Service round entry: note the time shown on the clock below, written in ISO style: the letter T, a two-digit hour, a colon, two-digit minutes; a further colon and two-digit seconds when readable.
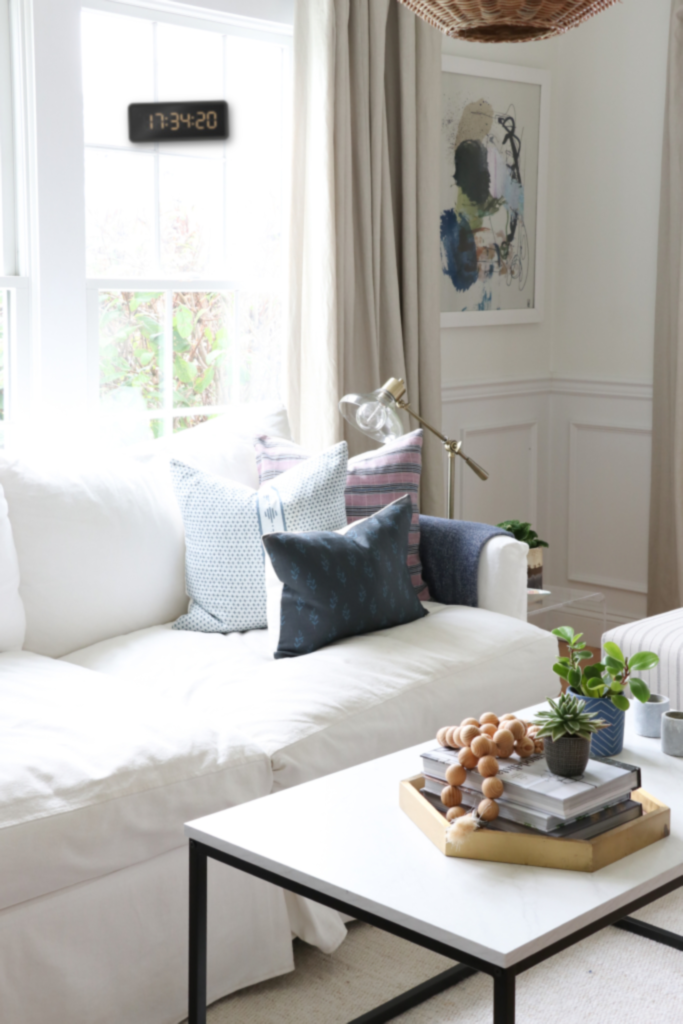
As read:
T17:34:20
